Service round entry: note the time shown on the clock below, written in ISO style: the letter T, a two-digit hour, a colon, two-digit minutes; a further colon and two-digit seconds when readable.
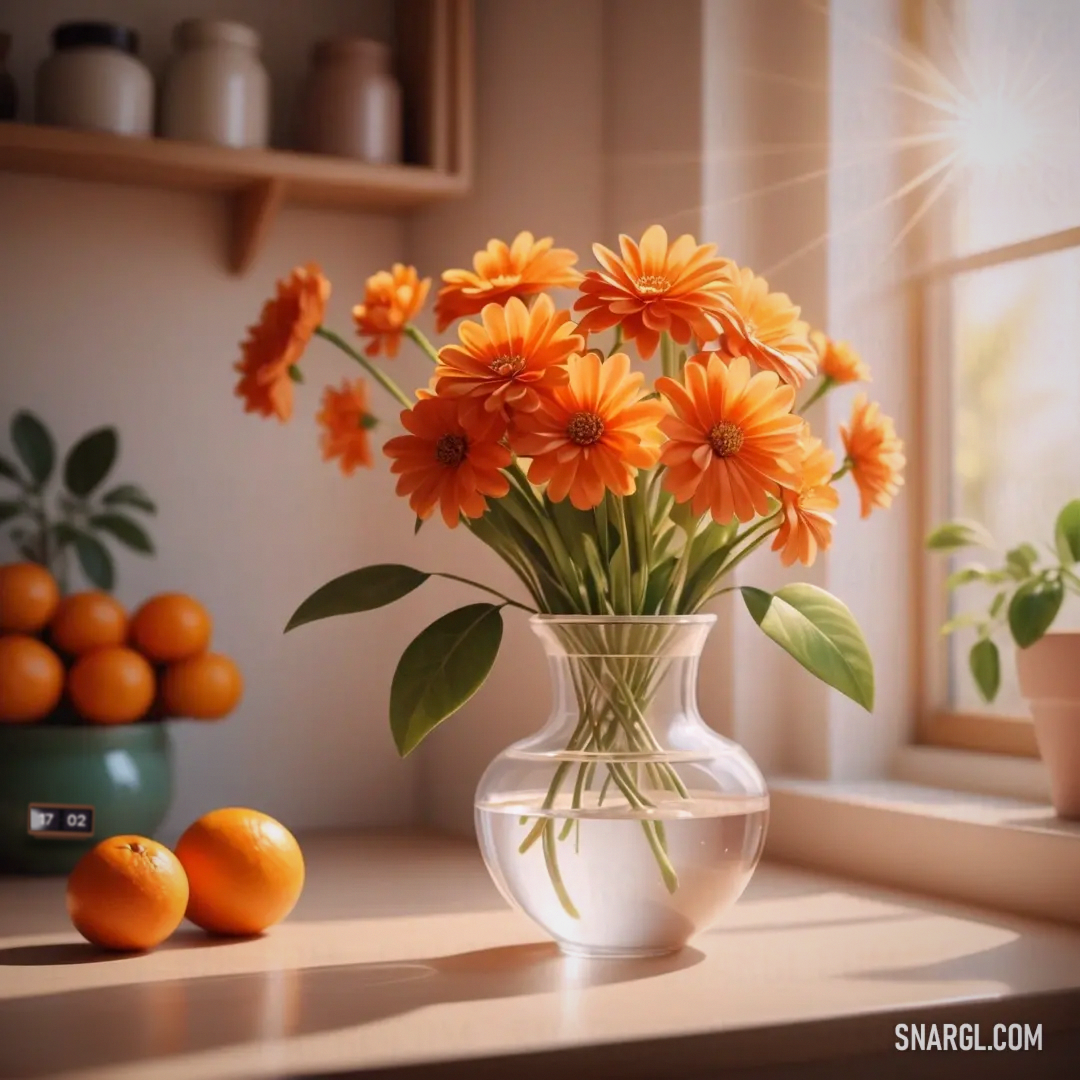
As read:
T17:02
